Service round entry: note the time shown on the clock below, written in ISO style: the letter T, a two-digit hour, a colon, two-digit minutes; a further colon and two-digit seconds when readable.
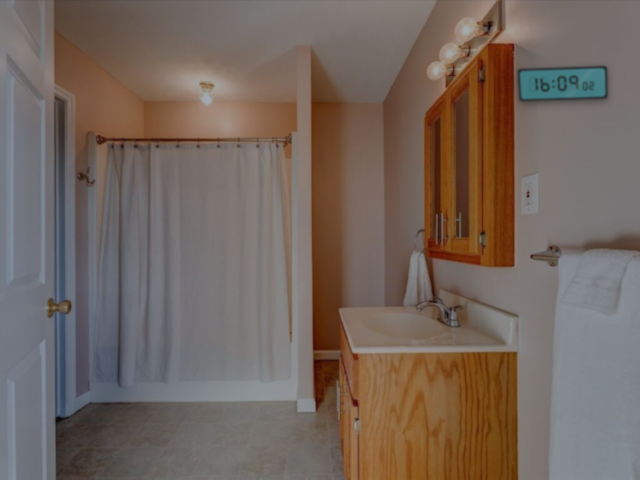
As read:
T16:09
